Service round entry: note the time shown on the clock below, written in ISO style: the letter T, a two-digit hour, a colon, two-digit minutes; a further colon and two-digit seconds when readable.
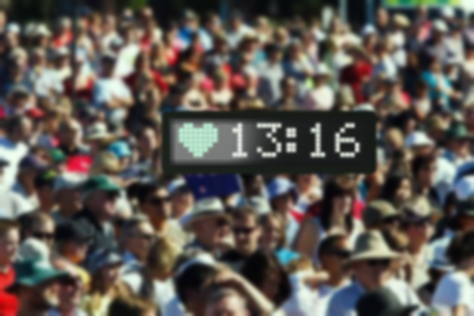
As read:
T13:16
